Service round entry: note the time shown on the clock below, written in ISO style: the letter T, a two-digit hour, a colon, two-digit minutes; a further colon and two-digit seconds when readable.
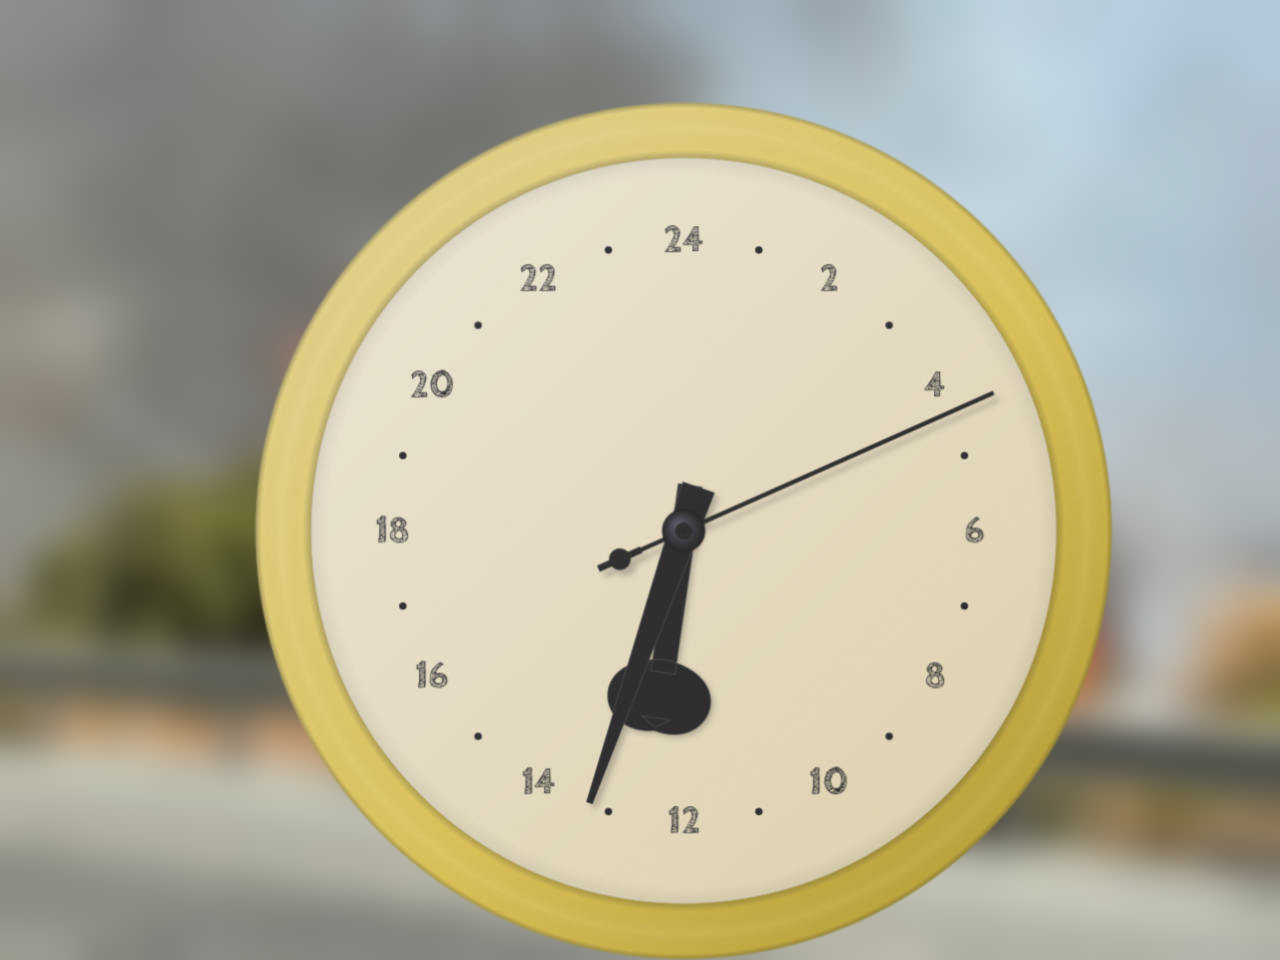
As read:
T12:33:11
